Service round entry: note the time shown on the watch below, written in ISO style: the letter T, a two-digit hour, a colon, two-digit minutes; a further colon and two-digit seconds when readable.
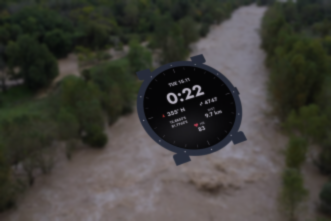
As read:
T00:22
